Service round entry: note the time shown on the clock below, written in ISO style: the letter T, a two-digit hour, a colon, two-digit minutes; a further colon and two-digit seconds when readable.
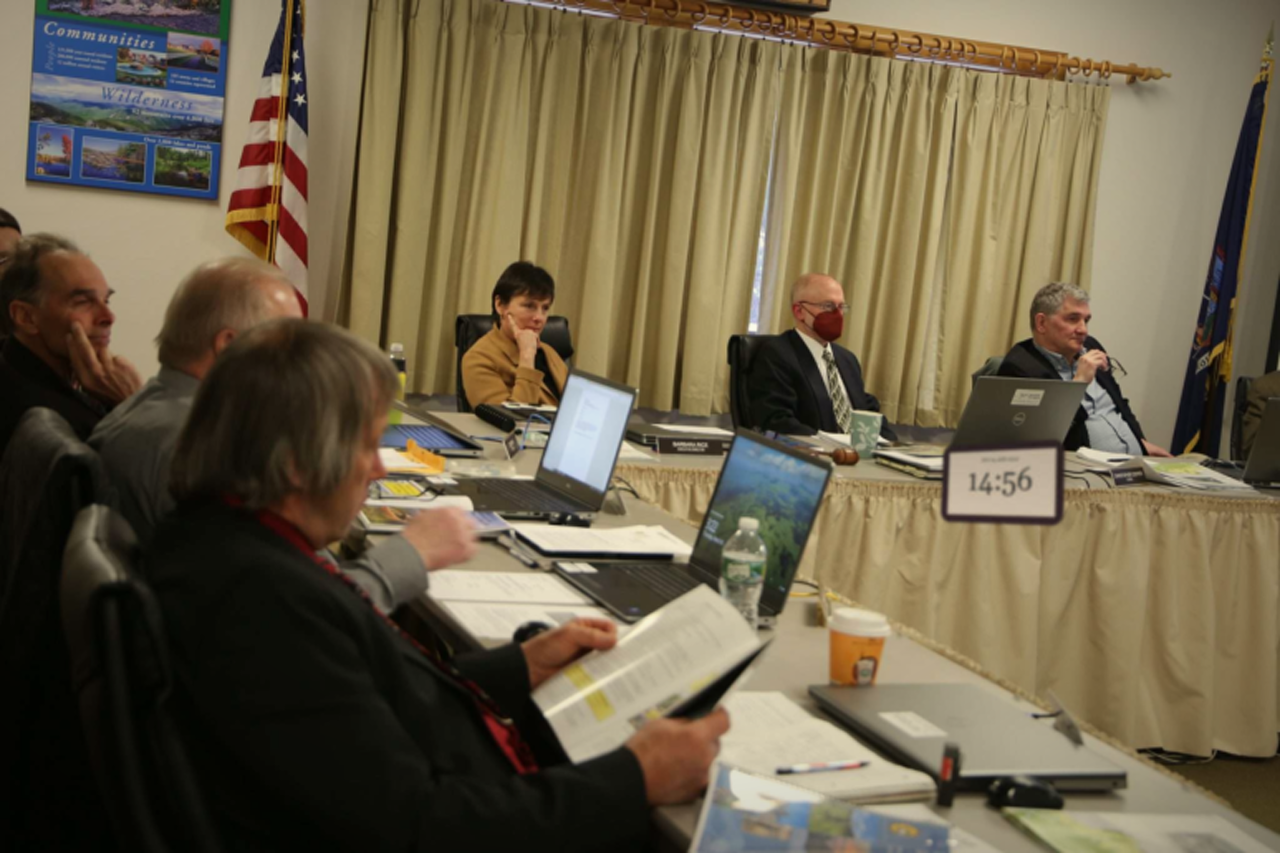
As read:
T14:56
